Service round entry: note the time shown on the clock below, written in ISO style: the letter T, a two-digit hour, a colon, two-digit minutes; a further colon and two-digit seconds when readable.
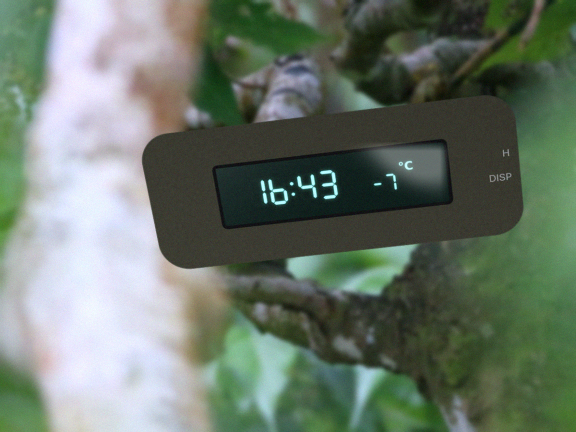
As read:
T16:43
